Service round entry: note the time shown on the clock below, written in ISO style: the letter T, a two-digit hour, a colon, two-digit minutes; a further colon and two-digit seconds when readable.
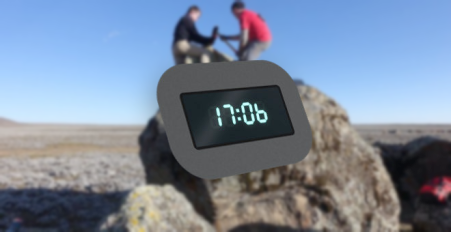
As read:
T17:06
